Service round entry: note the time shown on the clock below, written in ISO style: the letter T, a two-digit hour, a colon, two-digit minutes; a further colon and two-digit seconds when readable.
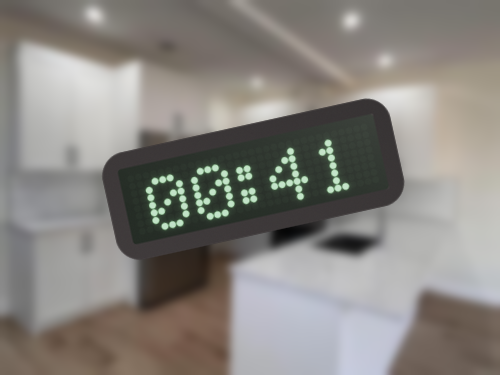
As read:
T00:41
